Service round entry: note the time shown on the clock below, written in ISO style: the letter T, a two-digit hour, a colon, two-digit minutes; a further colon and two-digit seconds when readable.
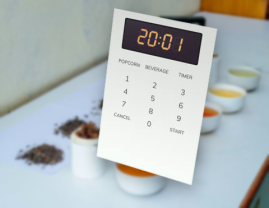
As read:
T20:01
